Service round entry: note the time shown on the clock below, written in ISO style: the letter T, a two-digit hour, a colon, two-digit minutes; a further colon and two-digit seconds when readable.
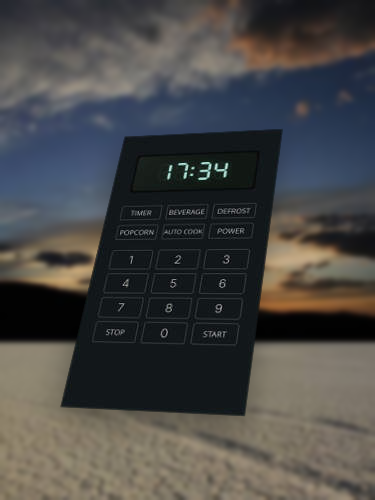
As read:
T17:34
